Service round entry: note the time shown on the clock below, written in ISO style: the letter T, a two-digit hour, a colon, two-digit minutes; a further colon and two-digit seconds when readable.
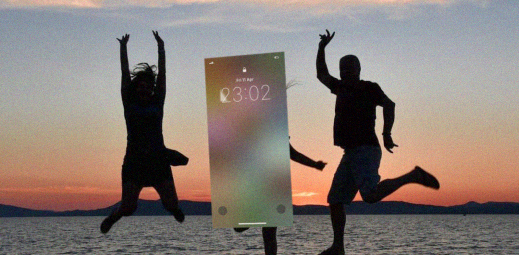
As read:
T23:02
